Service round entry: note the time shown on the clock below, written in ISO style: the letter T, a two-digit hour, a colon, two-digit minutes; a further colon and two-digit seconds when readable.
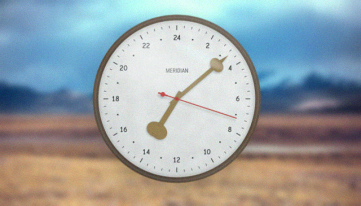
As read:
T14:08:18
